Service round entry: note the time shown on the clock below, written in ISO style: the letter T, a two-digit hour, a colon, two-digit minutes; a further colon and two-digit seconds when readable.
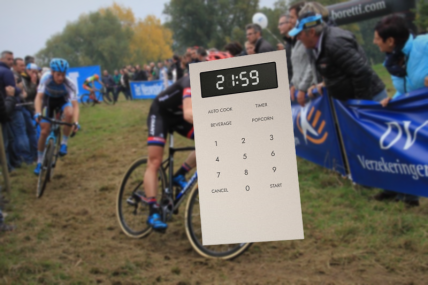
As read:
T21:59
